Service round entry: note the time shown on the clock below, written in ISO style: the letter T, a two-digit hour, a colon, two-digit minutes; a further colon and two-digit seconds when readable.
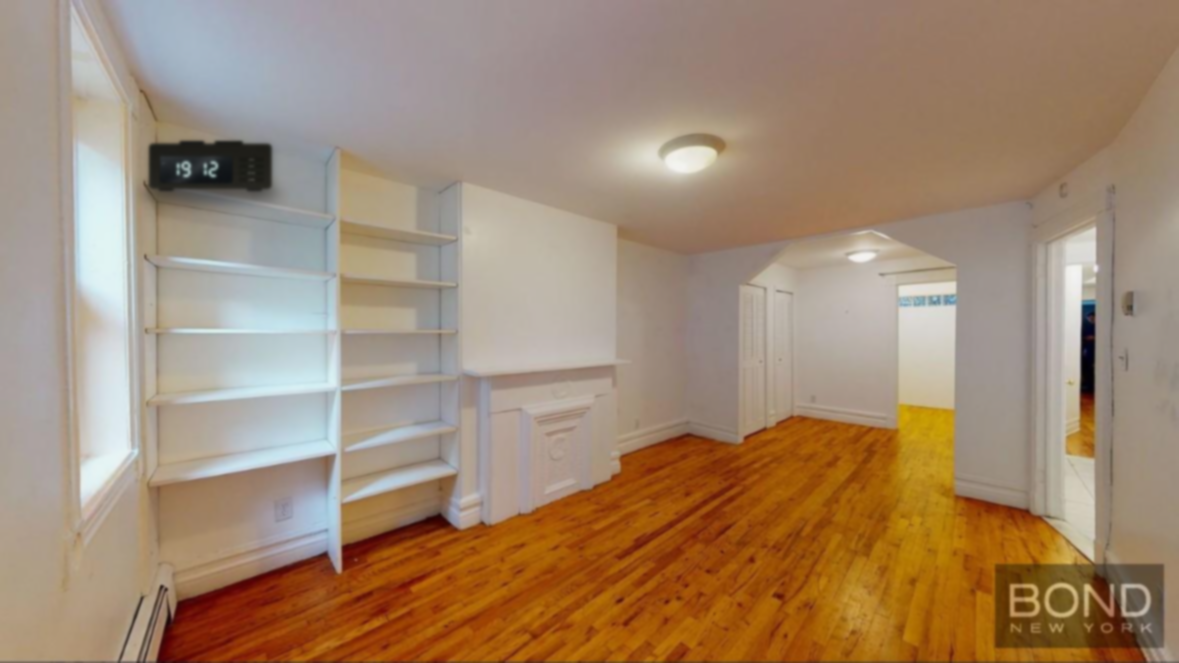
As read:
T19:12
